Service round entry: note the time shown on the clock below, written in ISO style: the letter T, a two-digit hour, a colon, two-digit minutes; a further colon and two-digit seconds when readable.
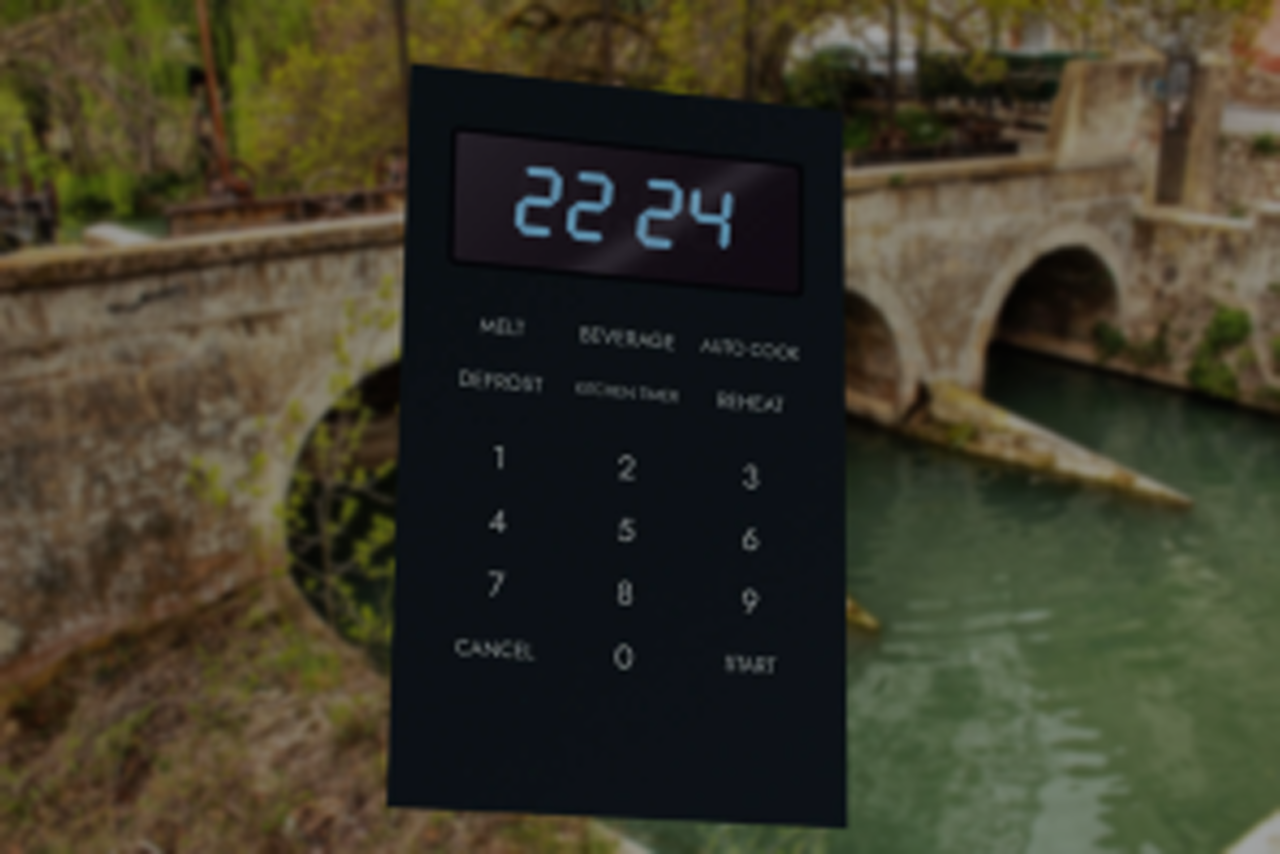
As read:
T22:24
